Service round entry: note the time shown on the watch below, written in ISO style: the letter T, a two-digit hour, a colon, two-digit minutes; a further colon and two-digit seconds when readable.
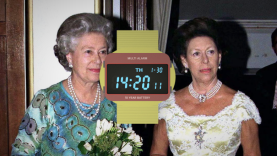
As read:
T14:20:11
